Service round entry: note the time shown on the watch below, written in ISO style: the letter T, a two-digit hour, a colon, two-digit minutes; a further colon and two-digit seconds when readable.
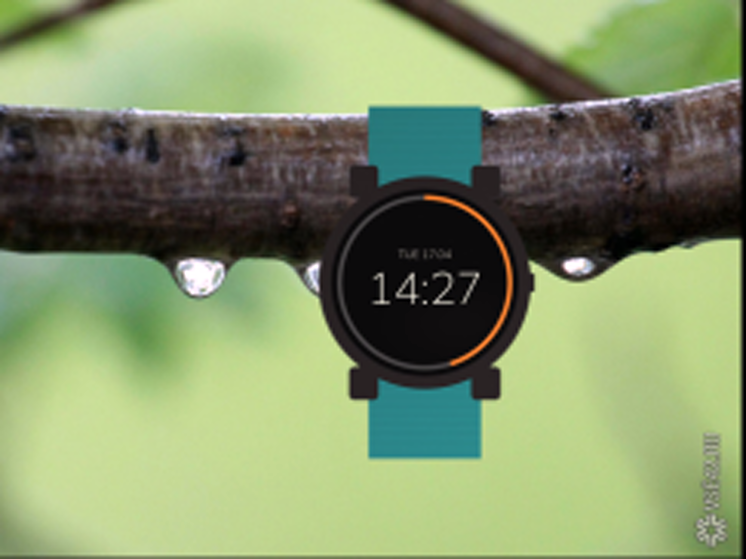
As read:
T14:27
